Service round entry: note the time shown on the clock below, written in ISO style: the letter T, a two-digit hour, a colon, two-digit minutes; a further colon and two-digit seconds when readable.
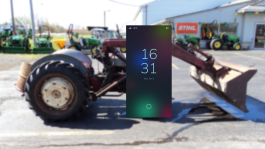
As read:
T16:31
